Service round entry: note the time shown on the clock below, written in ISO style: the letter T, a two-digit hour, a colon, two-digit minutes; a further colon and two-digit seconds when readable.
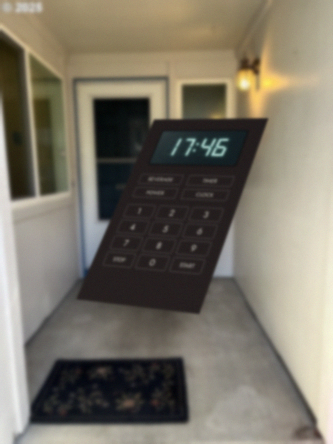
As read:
T17:46
